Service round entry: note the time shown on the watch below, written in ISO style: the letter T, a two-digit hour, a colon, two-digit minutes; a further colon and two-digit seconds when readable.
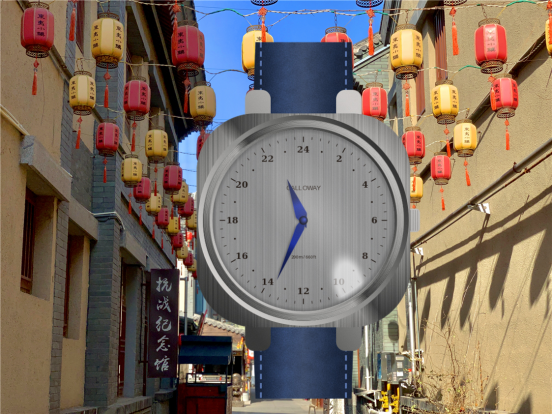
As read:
T22:34
